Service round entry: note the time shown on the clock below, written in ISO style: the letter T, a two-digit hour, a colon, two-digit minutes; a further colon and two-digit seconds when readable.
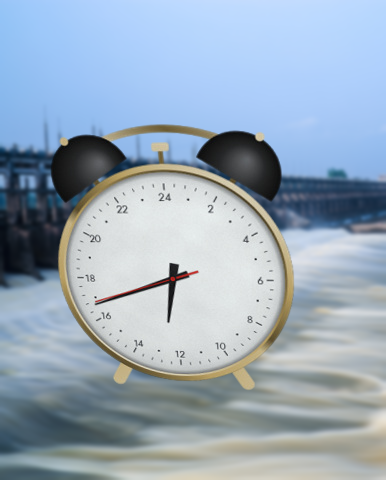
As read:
T12:41:42
